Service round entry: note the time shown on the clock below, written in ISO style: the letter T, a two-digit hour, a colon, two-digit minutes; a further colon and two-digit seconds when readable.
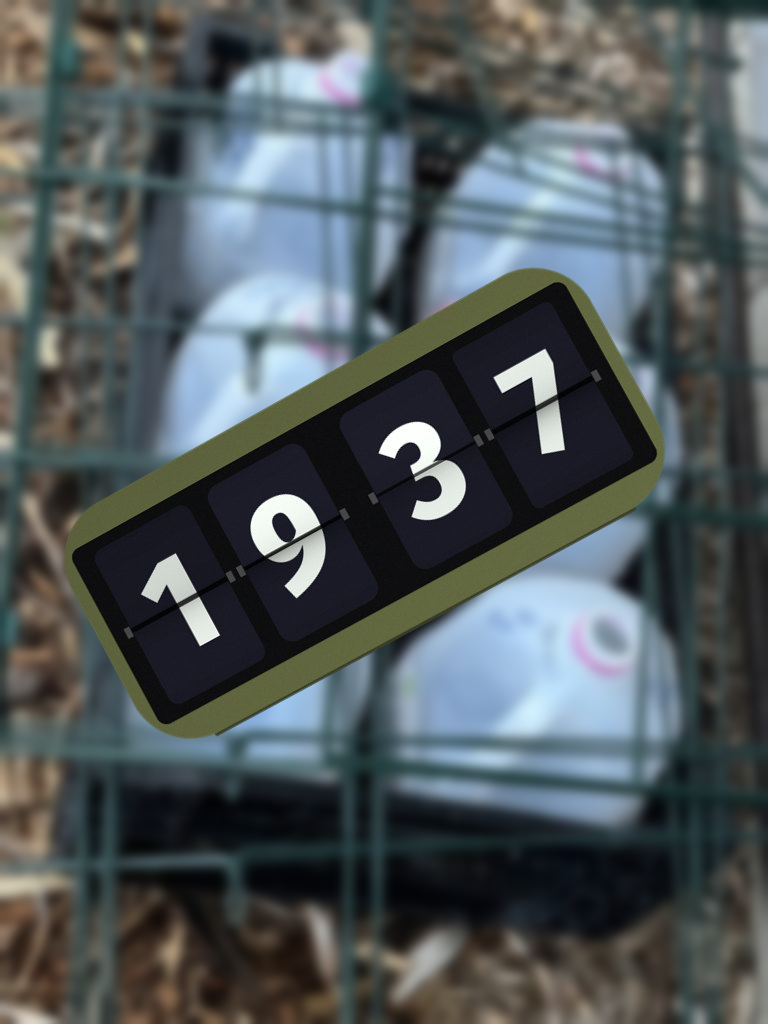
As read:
T19:37
